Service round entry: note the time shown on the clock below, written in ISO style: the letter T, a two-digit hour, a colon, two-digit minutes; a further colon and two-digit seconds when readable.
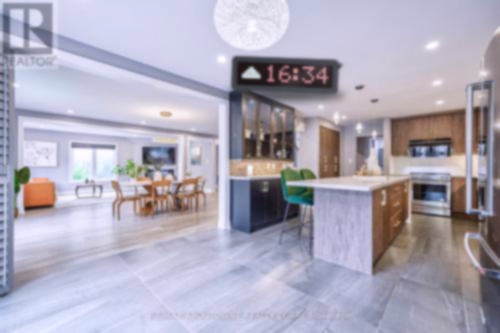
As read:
T16:34
